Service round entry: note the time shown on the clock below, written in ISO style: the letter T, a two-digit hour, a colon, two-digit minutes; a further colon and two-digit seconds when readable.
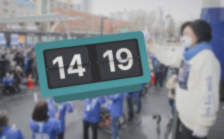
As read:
T14:19
